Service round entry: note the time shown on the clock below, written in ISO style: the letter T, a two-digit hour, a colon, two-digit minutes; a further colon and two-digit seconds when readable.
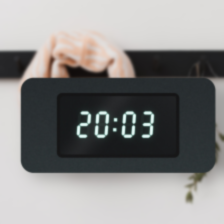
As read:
T20:03
